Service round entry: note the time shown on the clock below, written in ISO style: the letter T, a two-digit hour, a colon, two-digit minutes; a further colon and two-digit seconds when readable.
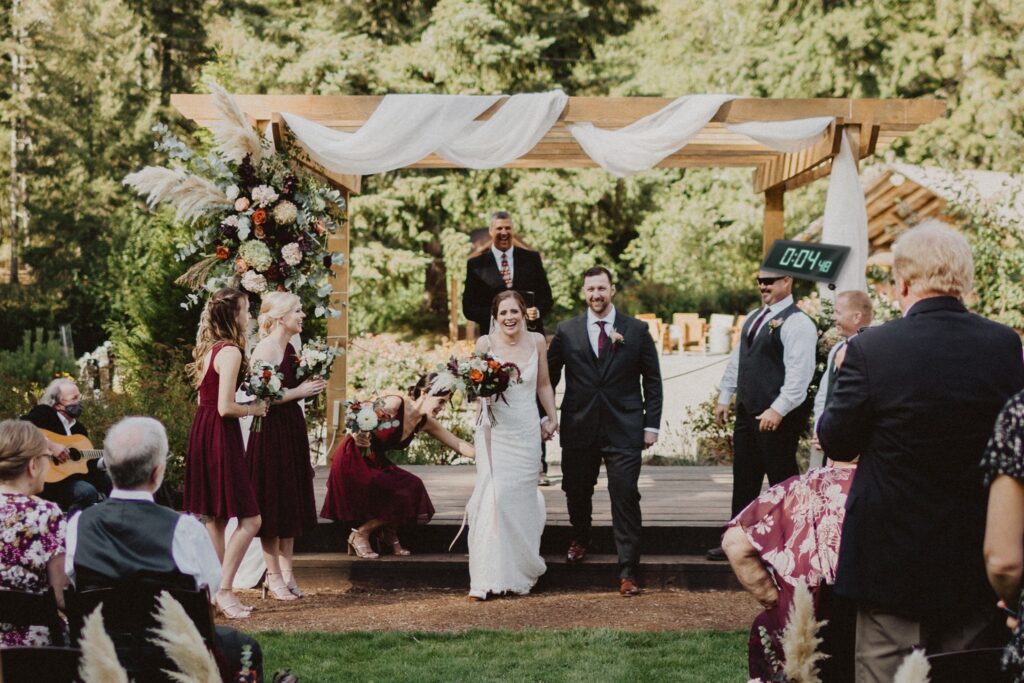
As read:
T00:04
